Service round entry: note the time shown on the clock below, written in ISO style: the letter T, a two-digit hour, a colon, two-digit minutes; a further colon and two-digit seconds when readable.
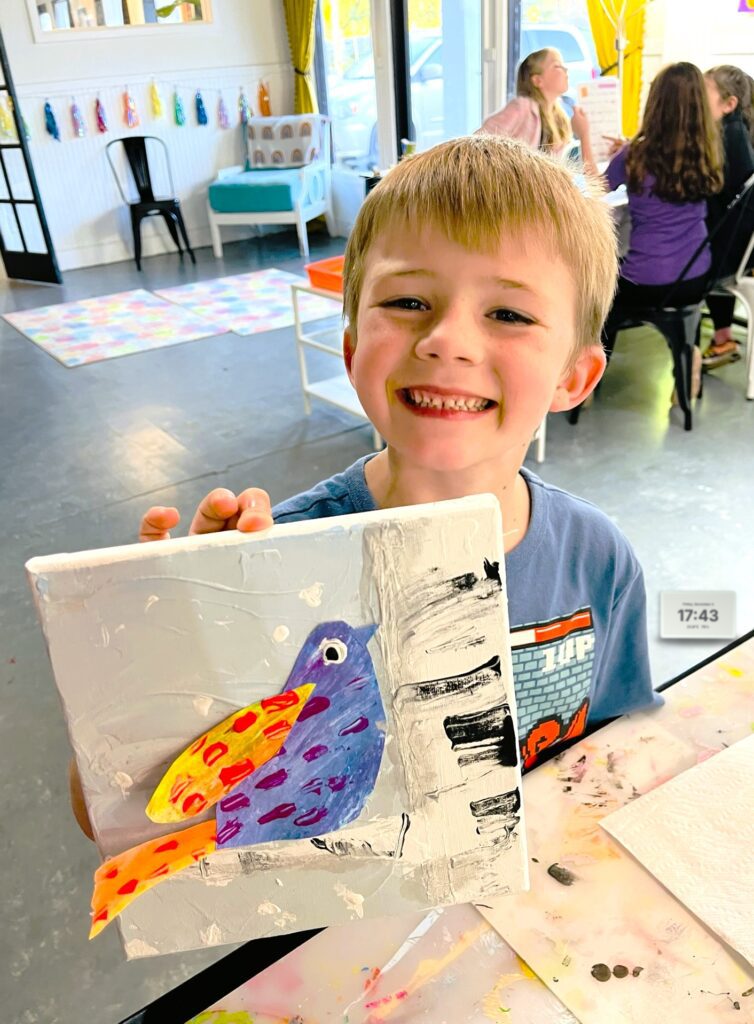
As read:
T17:43
